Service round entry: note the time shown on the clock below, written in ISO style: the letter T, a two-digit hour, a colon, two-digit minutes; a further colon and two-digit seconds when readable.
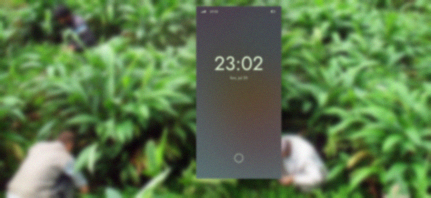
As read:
T23:02
